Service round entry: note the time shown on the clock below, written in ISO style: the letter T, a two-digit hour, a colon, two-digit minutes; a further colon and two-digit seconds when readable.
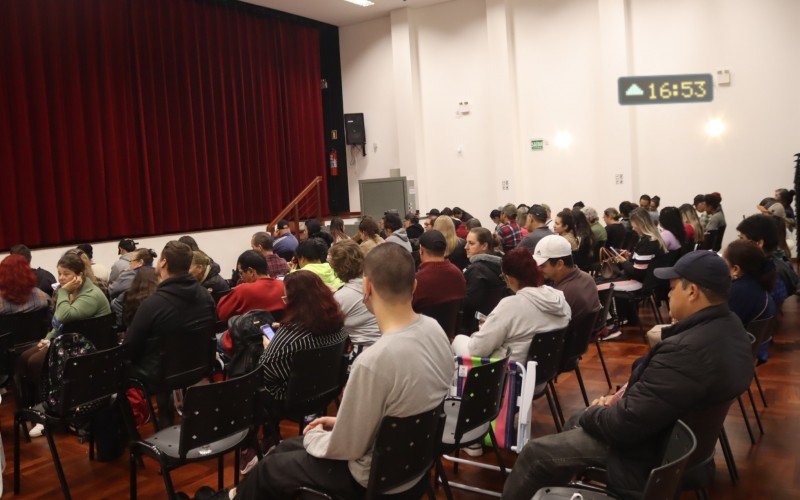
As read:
T16:53
